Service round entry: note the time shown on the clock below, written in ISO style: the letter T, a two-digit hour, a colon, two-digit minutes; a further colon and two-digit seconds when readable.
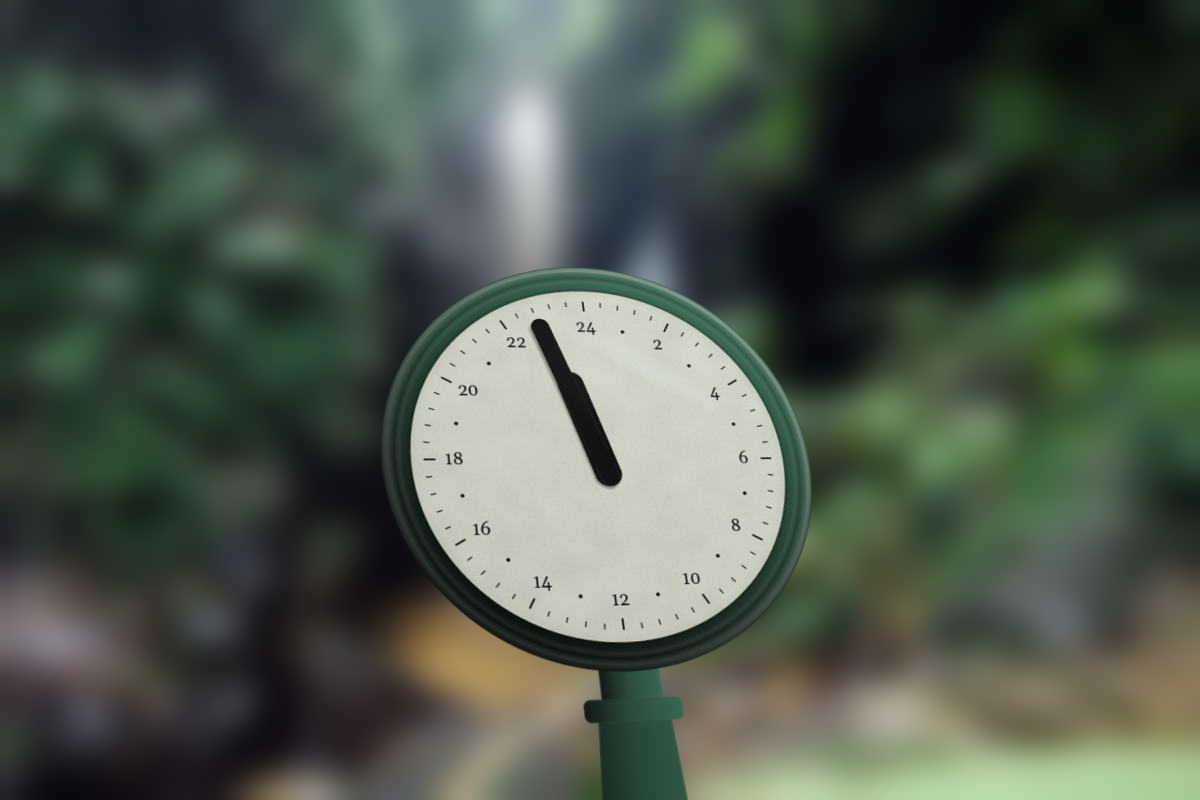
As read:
T22:57
